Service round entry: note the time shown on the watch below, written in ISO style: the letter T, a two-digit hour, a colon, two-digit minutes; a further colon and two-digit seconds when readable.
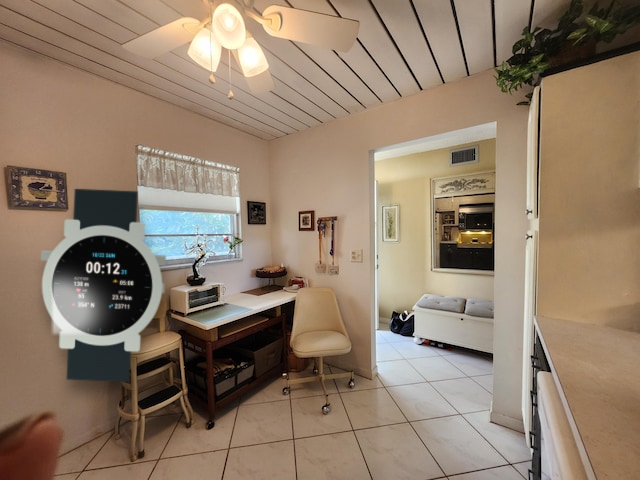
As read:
T00:12
